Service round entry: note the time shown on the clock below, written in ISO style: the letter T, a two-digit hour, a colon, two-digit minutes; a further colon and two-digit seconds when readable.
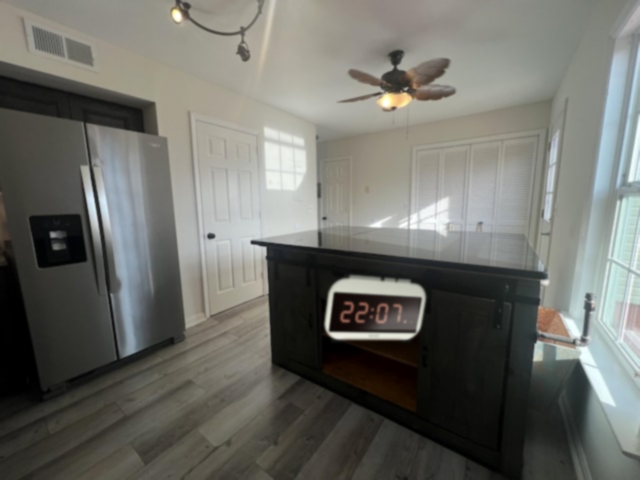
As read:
T22:07
